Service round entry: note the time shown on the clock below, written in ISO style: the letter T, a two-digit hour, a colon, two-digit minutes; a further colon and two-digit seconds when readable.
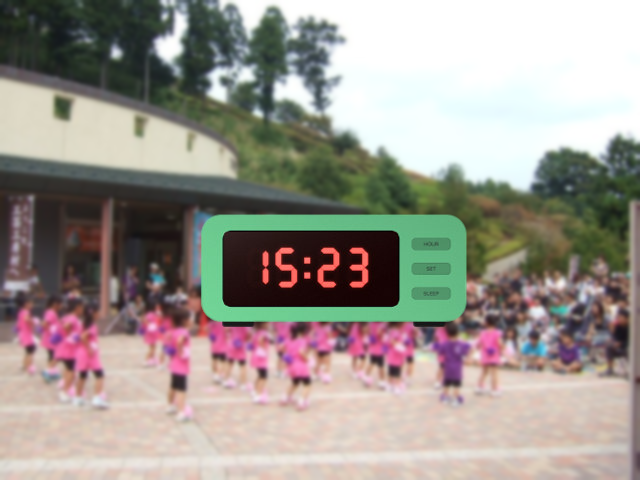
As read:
T15:23
